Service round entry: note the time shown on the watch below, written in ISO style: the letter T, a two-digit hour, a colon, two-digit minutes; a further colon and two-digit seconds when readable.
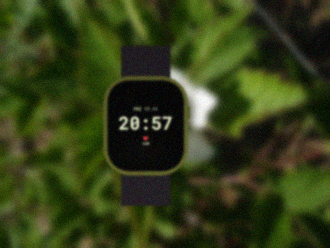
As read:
T20:57
